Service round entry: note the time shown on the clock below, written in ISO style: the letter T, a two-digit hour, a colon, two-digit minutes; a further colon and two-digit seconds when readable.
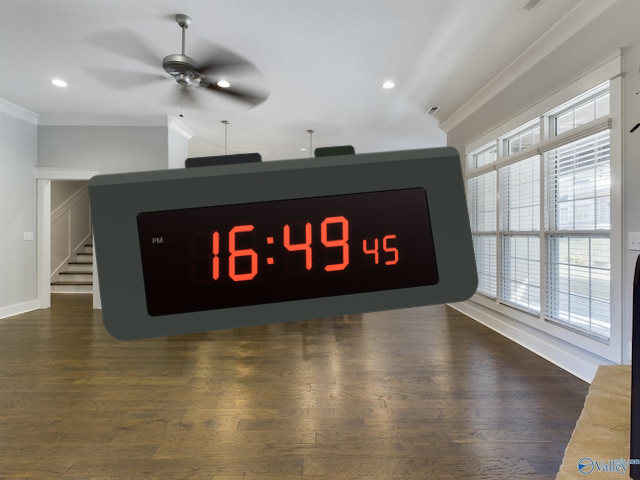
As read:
T16:49:45
